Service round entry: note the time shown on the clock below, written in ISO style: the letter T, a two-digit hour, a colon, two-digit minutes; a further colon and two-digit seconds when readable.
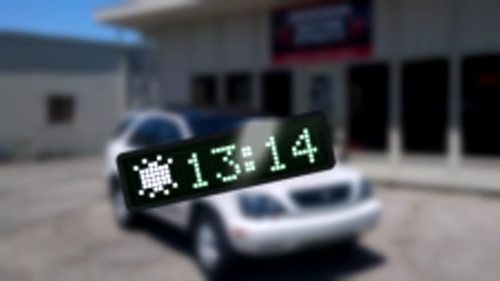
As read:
T13:14
